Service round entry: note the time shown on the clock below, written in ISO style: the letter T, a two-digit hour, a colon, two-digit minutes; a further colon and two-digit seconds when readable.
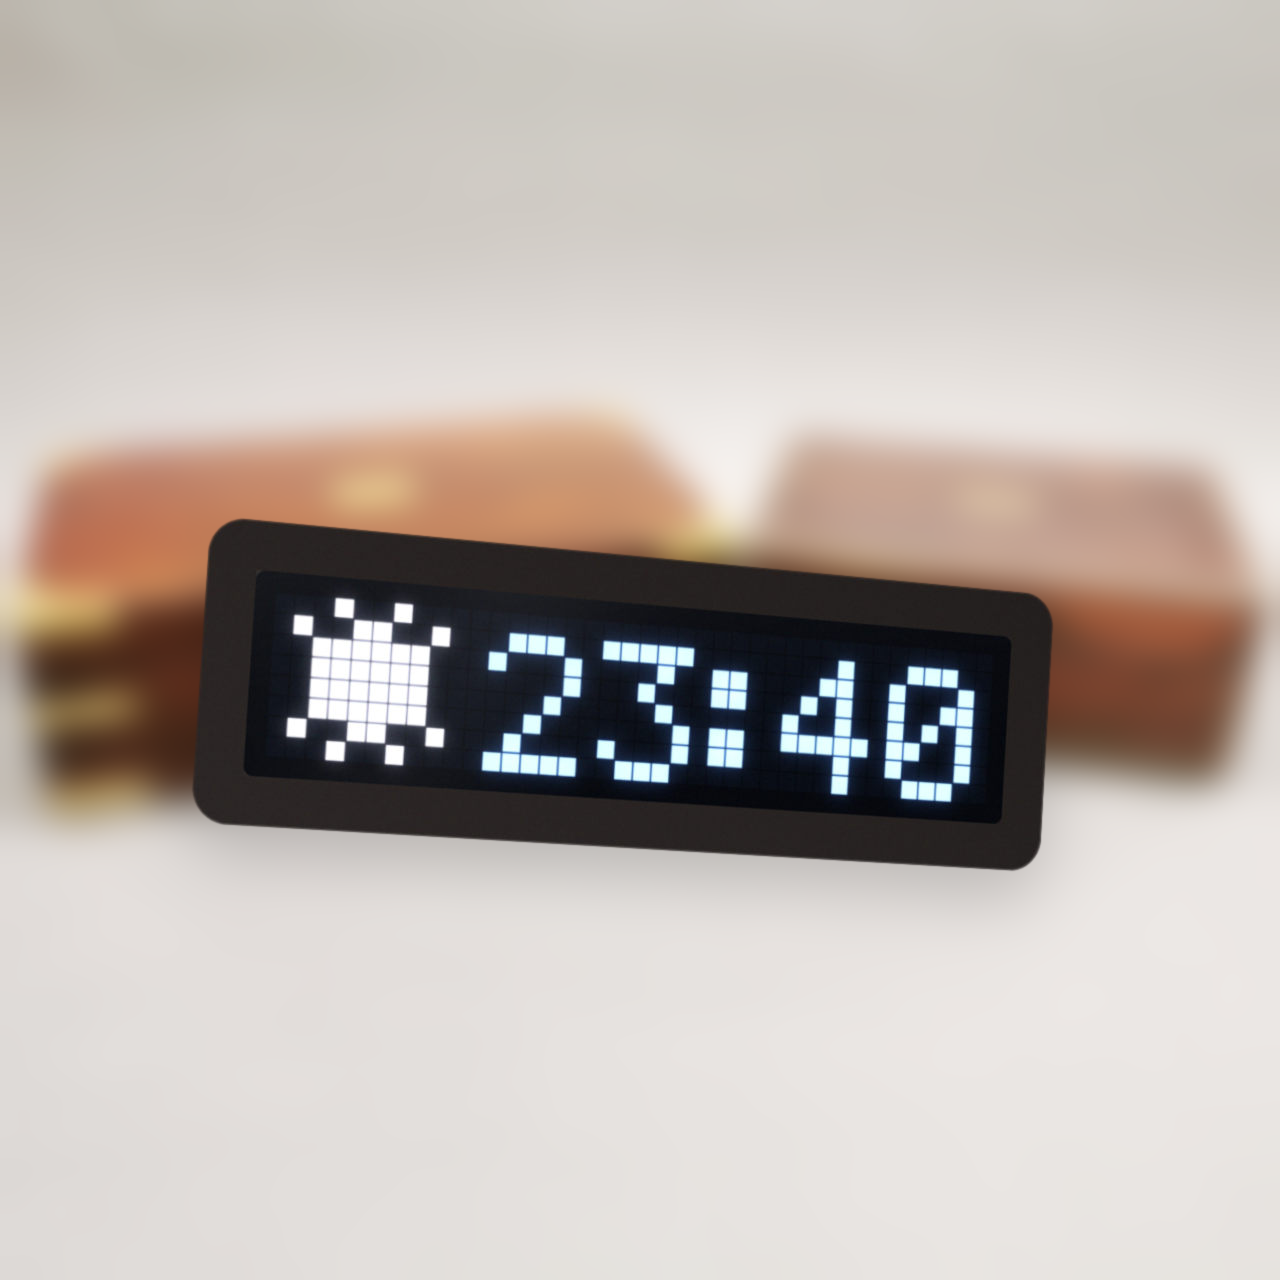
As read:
T23:40
